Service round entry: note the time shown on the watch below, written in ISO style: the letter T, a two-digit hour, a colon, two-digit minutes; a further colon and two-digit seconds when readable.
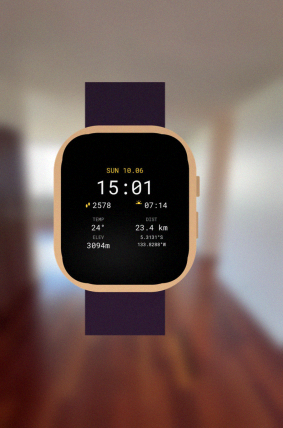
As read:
T15:01
